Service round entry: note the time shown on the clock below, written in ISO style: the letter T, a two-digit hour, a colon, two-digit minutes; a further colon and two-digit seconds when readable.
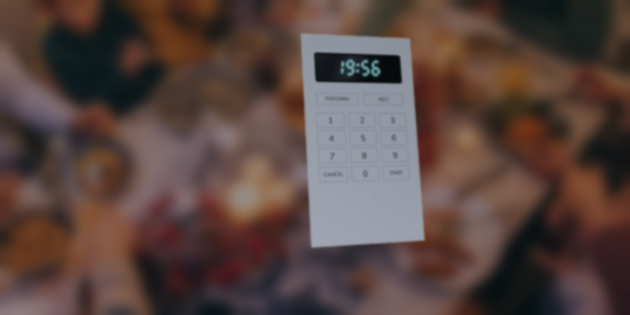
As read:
T19:56
